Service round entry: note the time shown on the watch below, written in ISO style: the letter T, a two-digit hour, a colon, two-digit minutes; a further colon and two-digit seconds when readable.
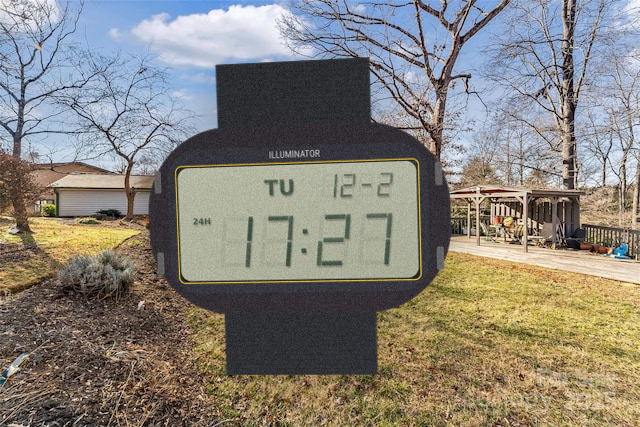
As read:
T17:27
